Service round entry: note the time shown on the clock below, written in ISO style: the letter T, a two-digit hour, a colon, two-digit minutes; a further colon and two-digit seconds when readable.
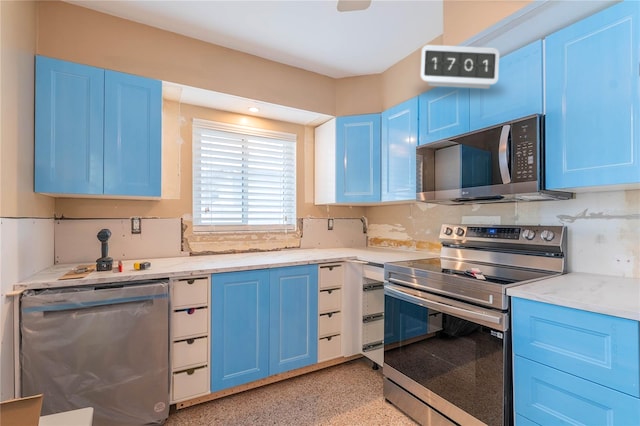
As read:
T17:01
